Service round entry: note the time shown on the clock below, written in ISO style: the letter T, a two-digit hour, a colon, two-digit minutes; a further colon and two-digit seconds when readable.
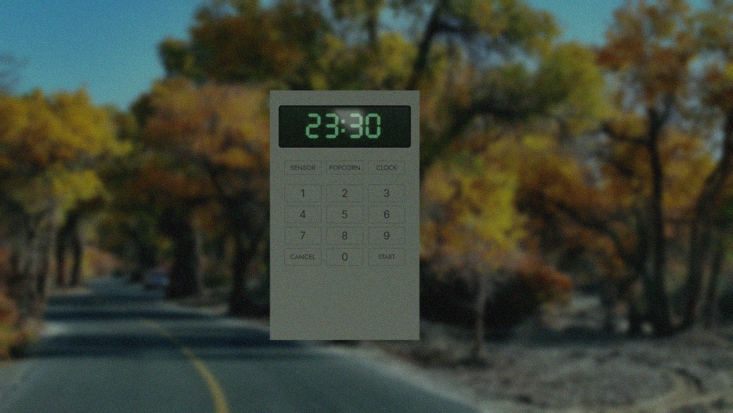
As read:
T23:30
